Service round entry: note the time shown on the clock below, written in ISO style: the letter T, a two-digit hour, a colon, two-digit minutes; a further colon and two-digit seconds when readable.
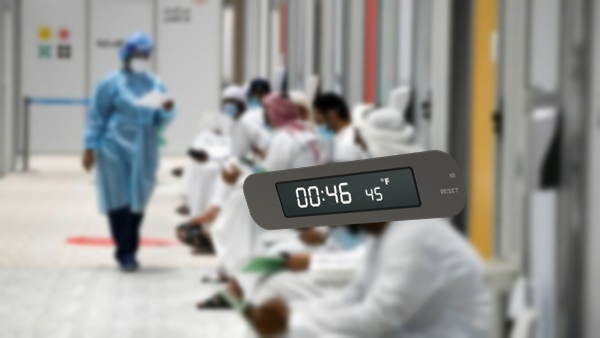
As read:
T00:46
